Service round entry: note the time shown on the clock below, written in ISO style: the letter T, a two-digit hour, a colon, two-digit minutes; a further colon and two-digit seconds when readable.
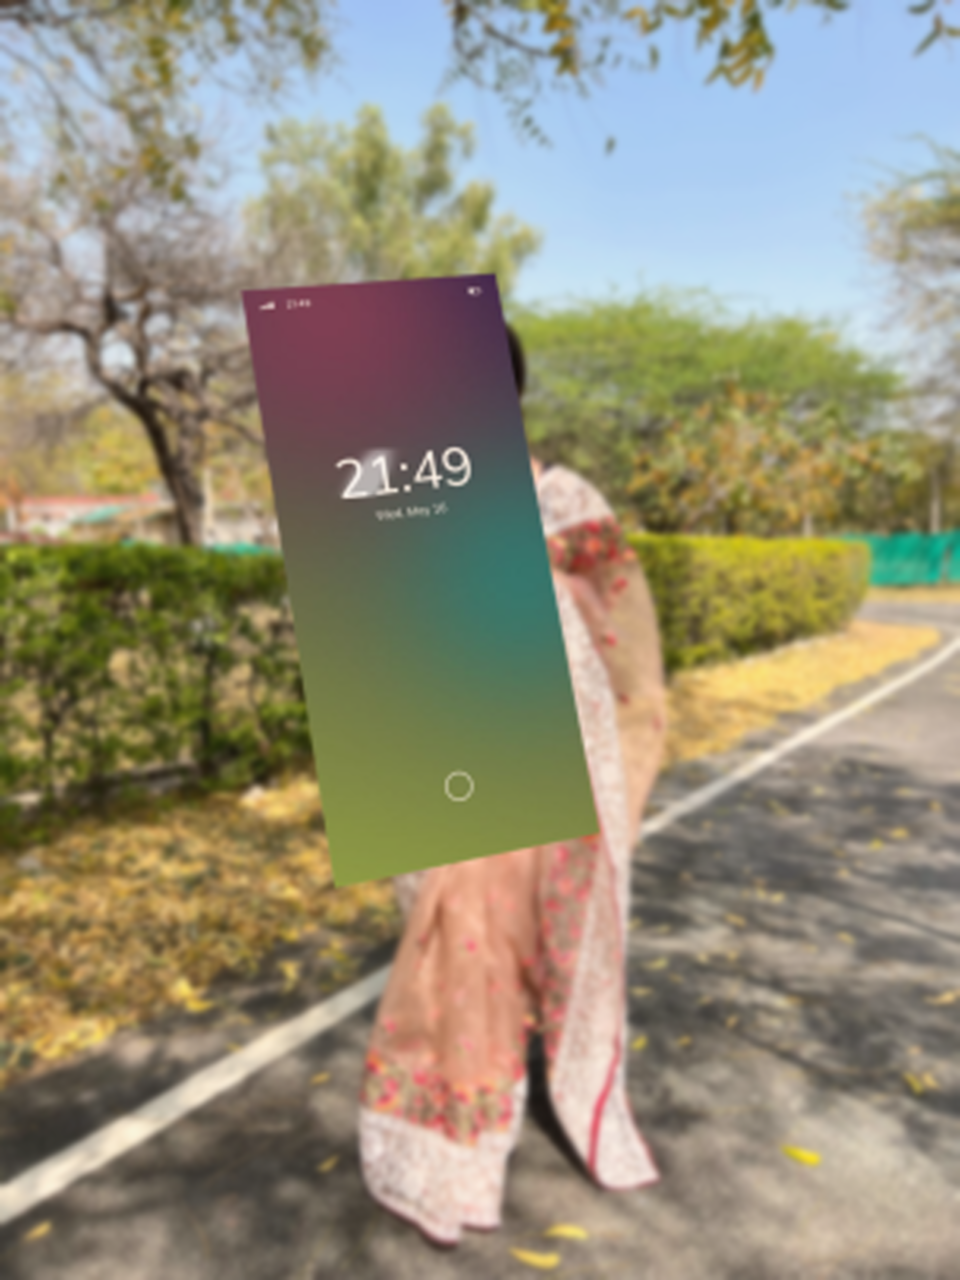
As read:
T21:49
